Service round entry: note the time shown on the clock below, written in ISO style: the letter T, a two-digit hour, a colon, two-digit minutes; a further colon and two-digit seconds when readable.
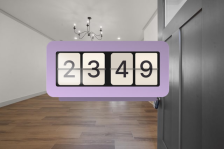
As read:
T23:49
